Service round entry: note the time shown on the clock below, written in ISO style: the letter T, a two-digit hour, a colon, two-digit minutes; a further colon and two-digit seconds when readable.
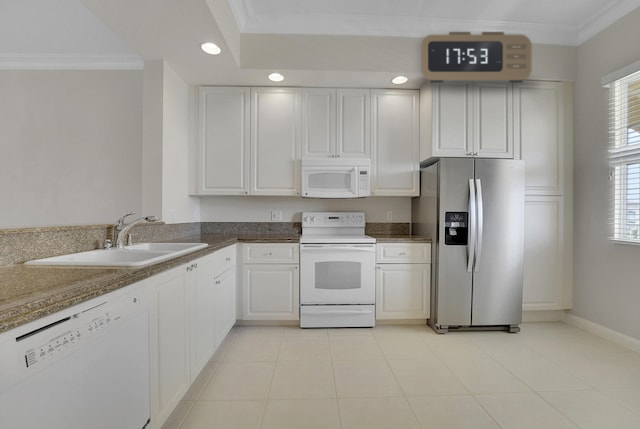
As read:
T17:53
